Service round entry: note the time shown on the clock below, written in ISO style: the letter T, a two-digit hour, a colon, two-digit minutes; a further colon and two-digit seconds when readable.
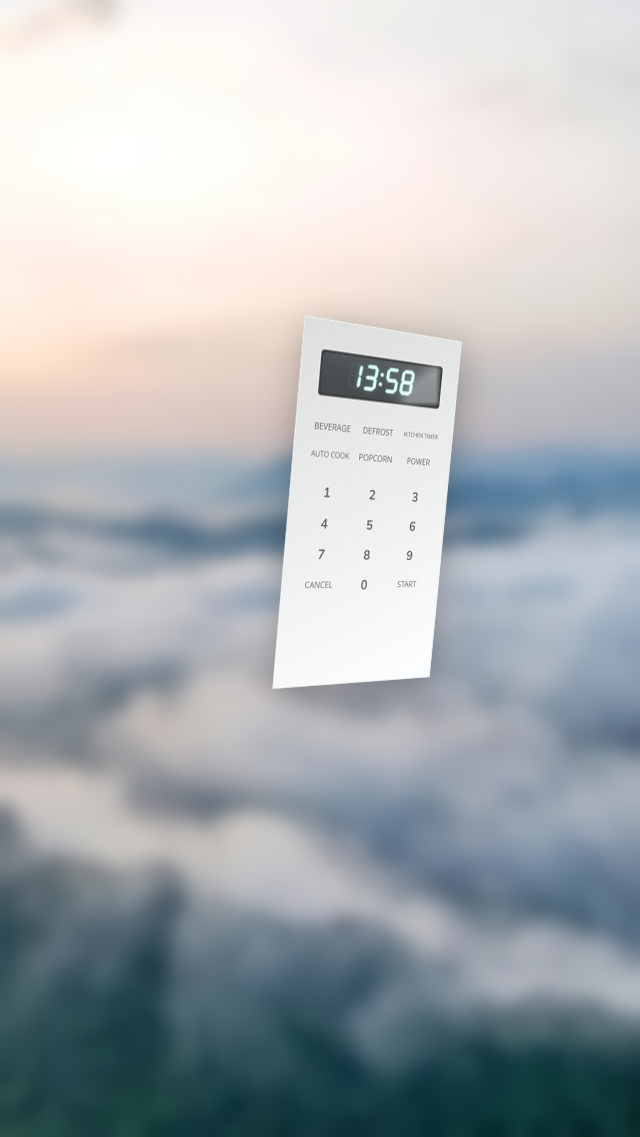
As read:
T13:58
